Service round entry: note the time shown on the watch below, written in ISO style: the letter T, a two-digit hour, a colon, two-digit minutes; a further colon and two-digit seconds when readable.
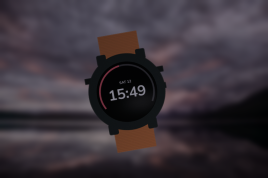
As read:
T15:49
